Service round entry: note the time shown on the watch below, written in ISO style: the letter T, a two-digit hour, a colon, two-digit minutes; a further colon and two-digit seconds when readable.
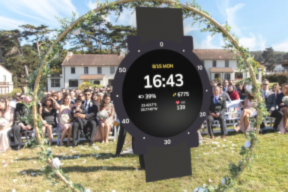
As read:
T16:43
